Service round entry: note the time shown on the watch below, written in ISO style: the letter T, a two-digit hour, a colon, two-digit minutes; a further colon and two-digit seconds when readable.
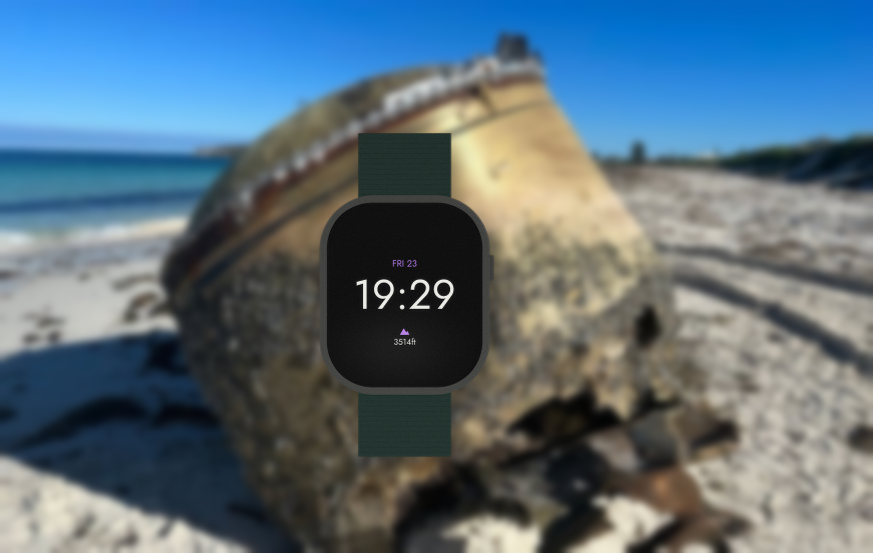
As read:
T19:29
